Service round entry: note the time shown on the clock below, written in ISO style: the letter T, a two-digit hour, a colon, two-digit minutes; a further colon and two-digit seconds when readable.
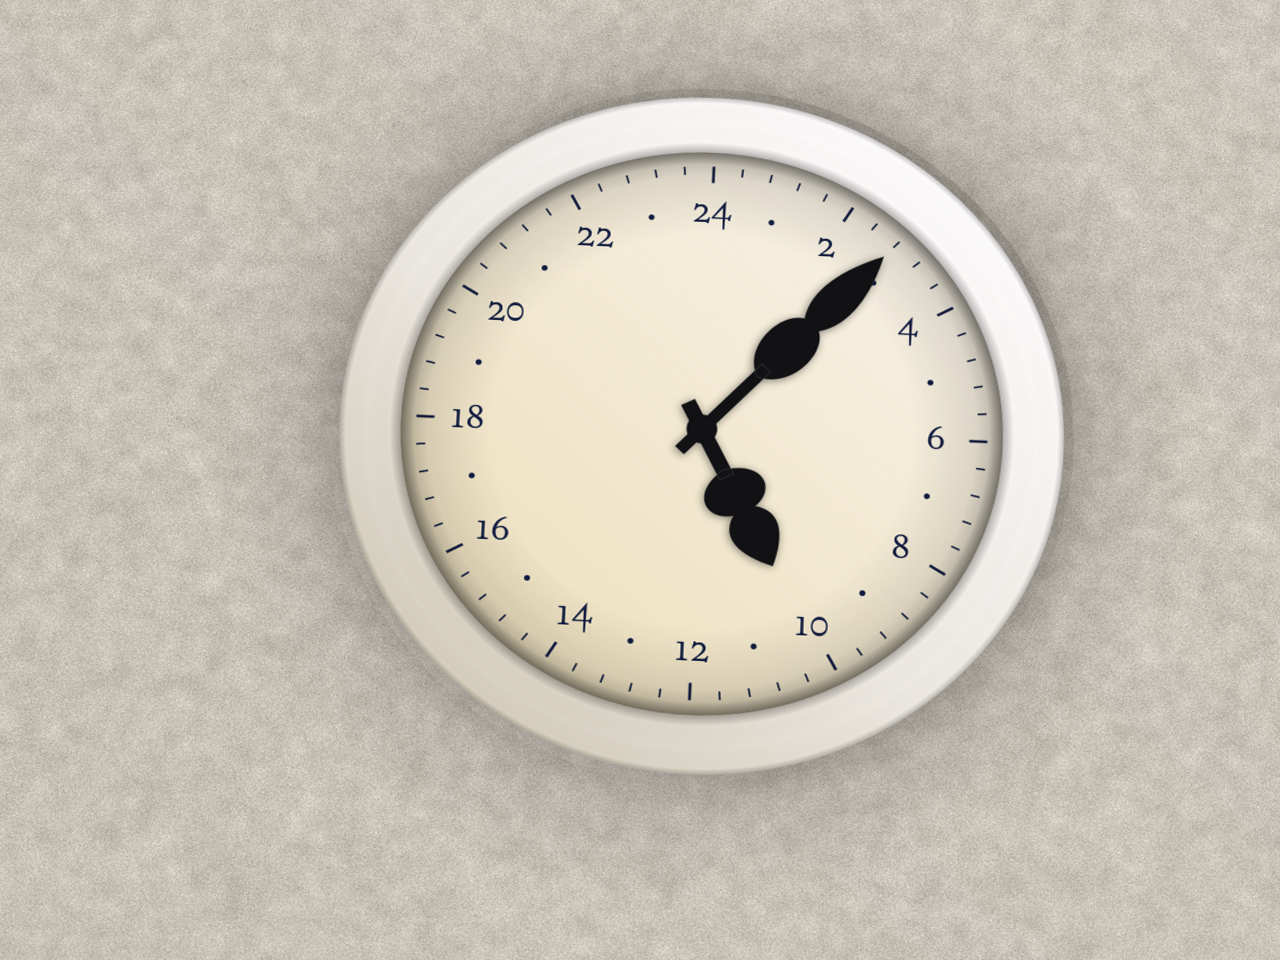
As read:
T10:07
